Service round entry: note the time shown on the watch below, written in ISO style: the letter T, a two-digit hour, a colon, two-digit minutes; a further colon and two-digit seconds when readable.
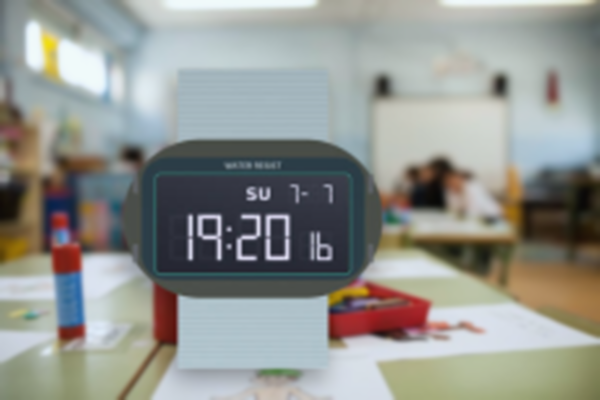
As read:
T19:20:16
